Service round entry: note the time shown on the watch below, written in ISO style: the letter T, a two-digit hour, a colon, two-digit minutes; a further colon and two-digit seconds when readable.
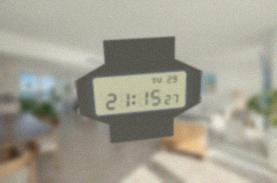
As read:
T21:15:27
